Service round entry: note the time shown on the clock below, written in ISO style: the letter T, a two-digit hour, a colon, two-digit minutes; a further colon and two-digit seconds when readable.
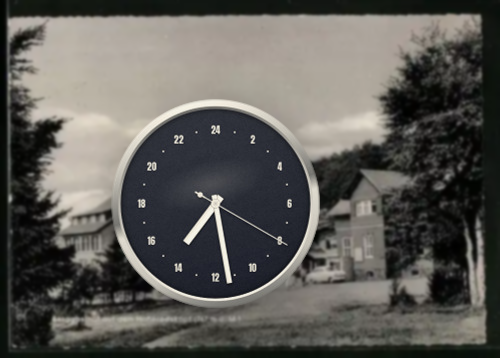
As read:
T14:28:20
